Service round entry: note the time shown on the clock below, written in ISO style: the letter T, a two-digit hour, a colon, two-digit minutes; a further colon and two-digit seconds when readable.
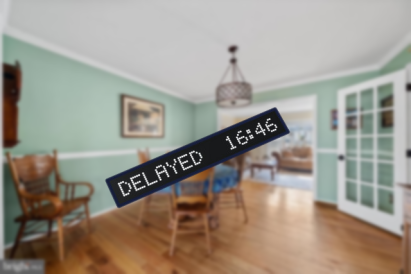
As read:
T16:46
